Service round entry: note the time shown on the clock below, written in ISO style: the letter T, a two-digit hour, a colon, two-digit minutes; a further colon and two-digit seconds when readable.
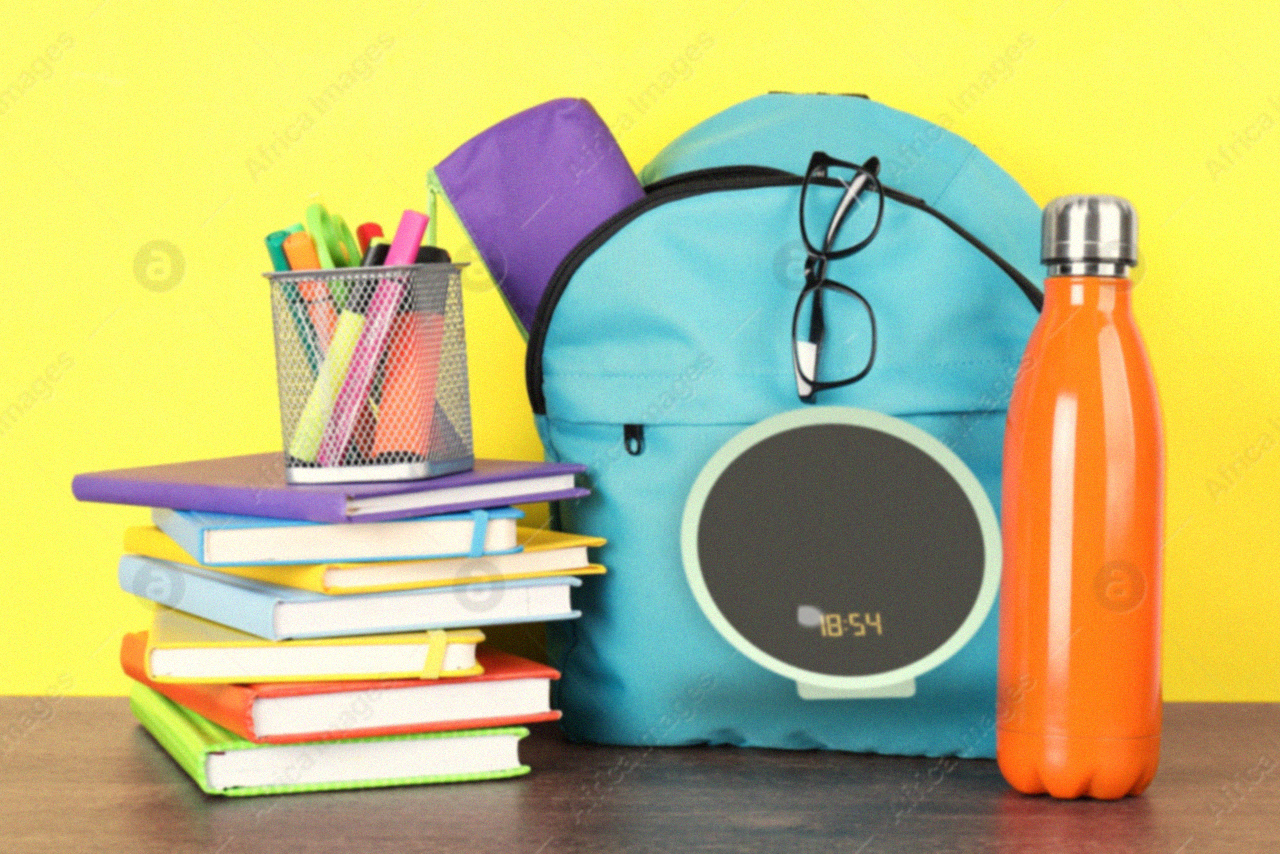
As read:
T18:54
